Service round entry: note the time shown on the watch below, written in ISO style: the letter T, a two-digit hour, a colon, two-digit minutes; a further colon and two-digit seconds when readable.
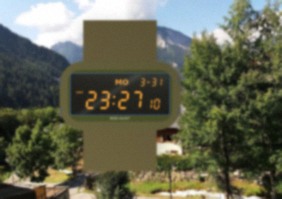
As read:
T23:27
